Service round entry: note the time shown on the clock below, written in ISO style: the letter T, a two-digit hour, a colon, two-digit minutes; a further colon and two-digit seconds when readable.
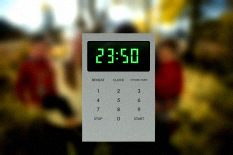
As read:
T23:50
